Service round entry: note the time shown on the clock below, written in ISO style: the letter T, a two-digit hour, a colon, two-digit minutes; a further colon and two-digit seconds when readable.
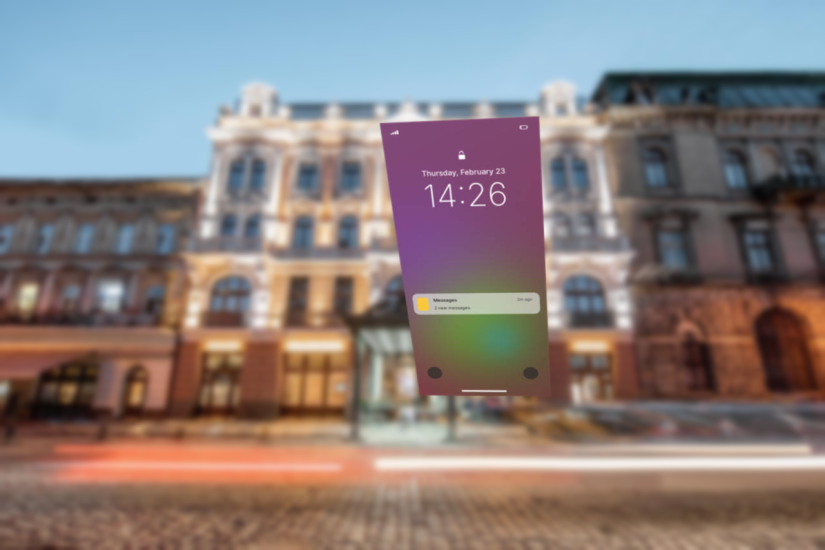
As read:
T14:26
